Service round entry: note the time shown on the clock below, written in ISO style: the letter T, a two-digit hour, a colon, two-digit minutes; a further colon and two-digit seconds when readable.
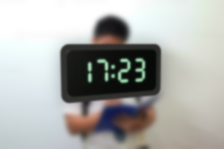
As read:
T17:23
